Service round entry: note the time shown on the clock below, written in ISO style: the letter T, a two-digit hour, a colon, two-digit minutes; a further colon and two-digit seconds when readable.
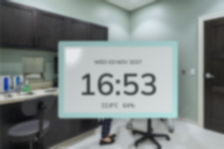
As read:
T16:53
